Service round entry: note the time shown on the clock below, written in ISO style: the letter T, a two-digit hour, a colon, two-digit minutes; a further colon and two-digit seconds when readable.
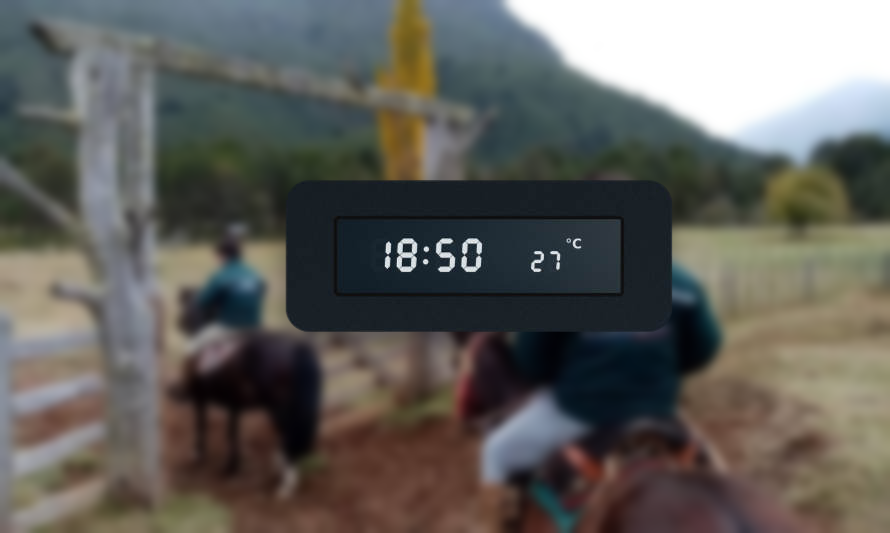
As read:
T18:50
